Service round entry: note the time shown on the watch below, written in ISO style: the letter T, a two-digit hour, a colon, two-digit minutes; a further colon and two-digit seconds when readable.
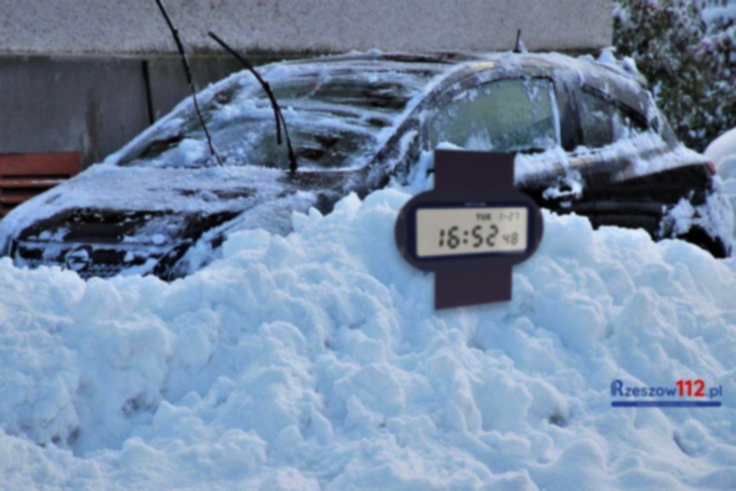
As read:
T16:52:48
